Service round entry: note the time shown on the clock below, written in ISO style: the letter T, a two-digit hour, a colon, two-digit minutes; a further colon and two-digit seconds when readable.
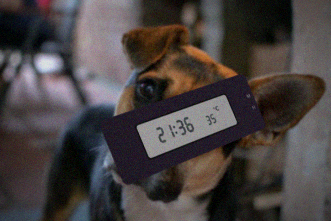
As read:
T21:36
